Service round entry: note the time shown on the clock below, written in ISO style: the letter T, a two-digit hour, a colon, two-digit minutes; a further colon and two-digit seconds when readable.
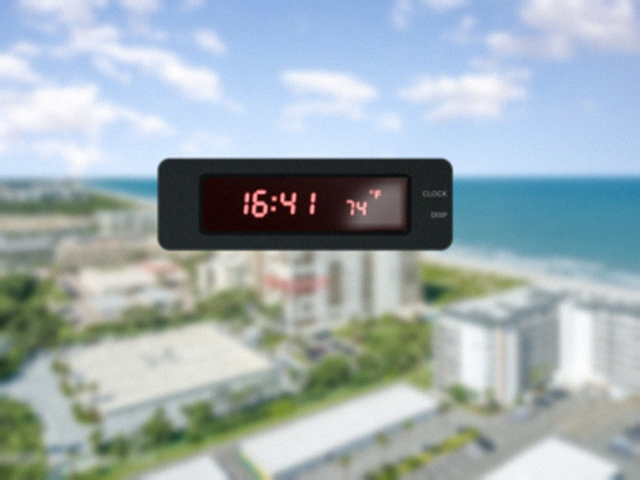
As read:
T16:41
